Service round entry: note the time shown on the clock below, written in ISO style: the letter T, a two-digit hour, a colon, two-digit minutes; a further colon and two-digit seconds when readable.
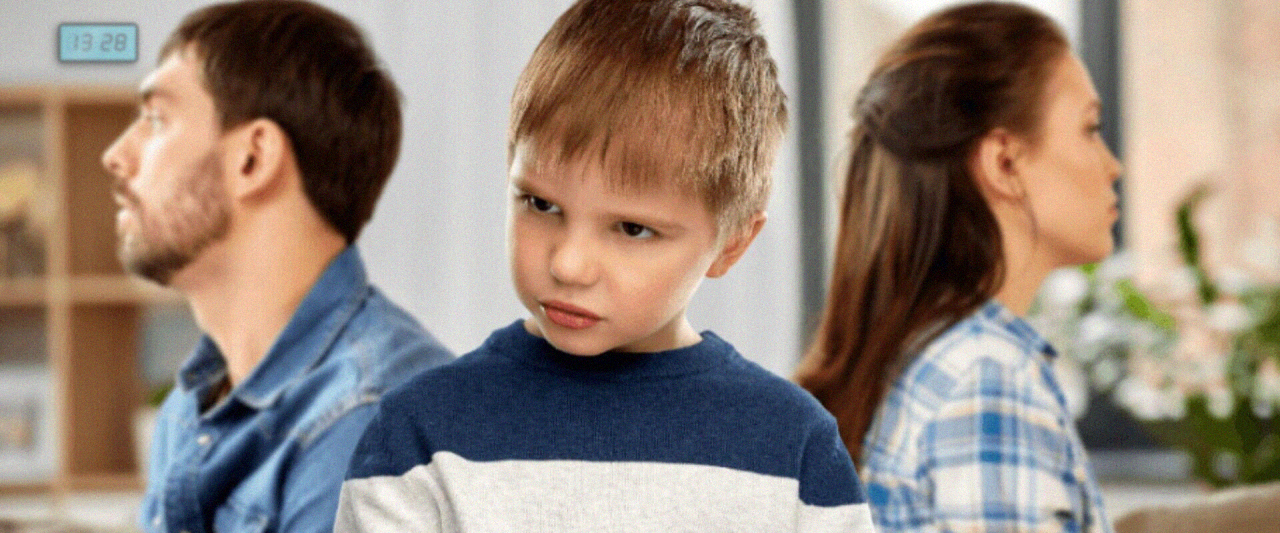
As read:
T13:28
